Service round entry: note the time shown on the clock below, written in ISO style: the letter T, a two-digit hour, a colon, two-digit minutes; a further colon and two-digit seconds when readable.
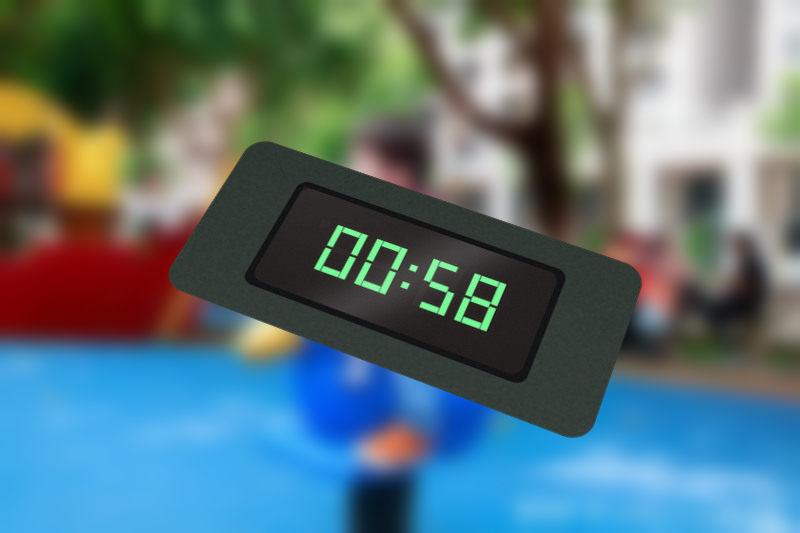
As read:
T00:58
